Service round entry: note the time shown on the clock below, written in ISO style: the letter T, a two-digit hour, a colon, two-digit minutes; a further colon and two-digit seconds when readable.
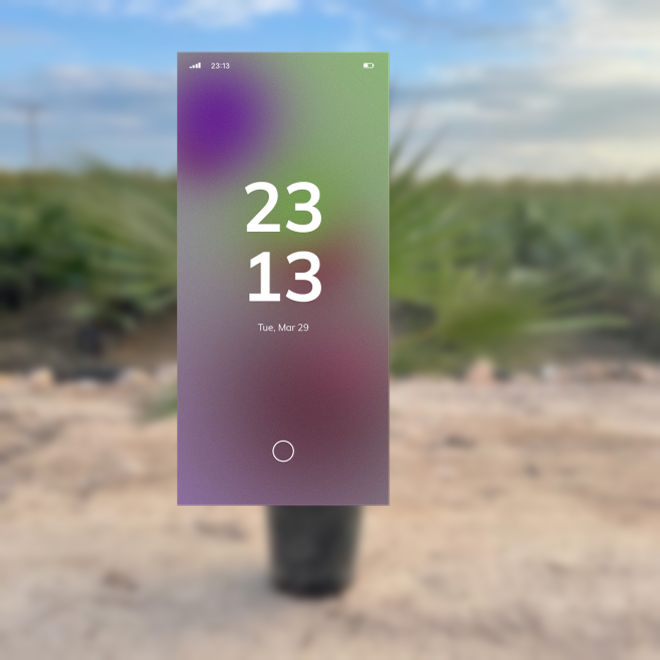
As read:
T23:13
